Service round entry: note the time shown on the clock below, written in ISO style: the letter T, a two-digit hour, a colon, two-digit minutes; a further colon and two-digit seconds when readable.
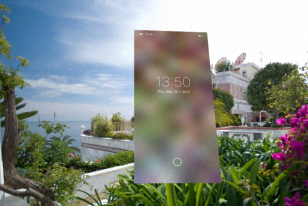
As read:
T13:50
